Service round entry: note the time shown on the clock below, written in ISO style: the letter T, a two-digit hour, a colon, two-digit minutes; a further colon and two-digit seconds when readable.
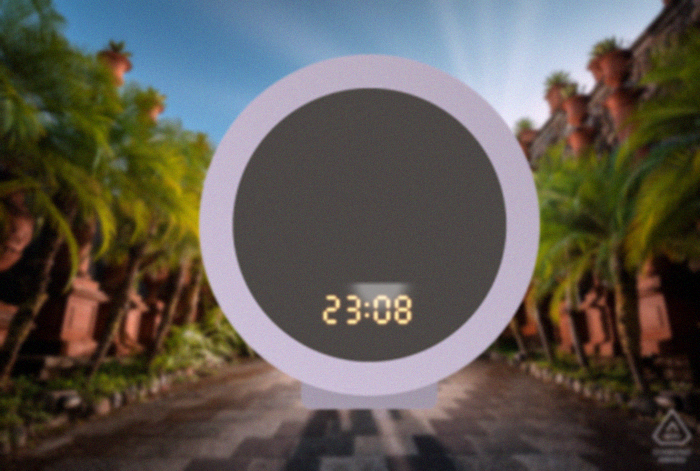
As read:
T23:08
